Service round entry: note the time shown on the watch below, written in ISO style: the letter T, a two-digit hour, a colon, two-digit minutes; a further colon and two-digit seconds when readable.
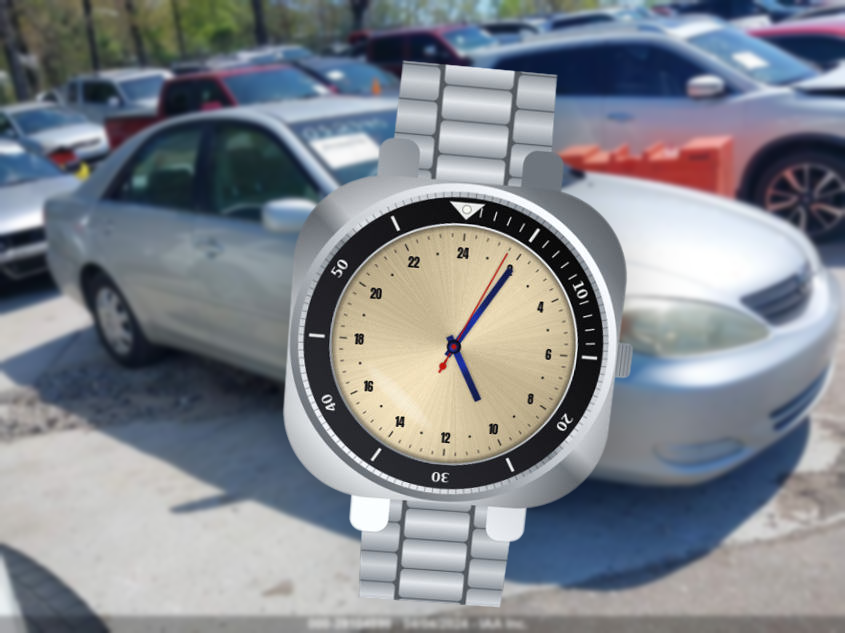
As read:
T10:05:04
